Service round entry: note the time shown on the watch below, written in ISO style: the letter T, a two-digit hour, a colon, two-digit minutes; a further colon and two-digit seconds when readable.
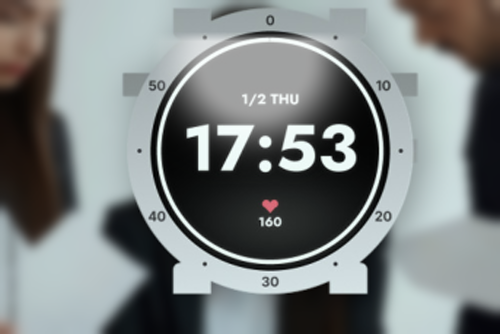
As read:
T17:53
